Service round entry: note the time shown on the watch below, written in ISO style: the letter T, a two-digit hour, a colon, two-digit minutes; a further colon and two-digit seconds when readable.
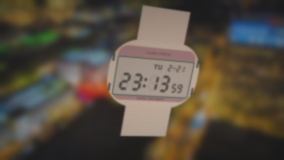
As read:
T23:13
